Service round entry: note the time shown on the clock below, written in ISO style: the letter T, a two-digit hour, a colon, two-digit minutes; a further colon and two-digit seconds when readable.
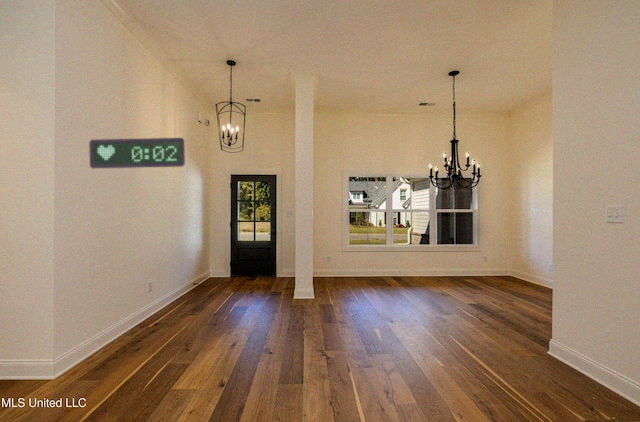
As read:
T00:02
